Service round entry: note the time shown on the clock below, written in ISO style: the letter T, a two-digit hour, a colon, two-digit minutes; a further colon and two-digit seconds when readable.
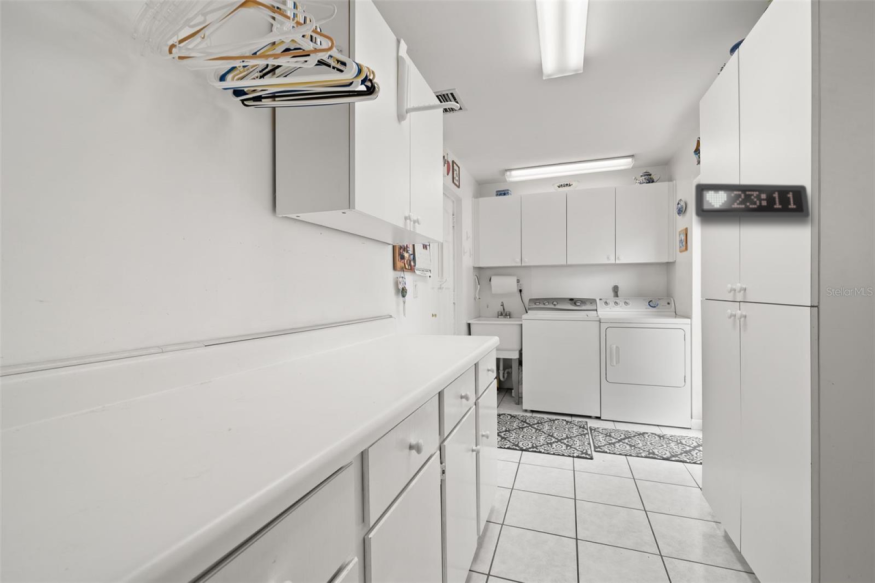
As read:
T23:11
